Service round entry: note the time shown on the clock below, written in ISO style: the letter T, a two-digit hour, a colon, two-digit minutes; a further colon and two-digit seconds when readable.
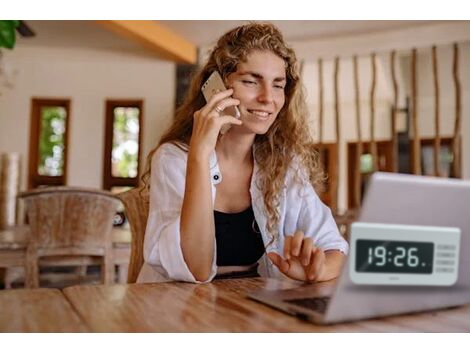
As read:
T19:26
